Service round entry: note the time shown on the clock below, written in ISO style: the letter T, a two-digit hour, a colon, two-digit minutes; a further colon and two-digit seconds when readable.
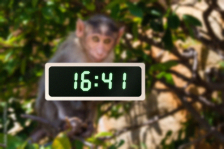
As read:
T16:41
